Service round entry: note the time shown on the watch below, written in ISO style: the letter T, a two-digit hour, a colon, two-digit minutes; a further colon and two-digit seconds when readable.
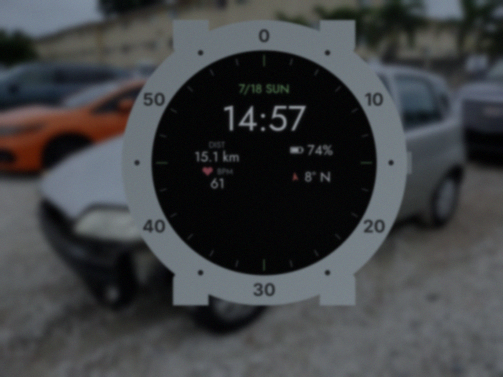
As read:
T14:57
